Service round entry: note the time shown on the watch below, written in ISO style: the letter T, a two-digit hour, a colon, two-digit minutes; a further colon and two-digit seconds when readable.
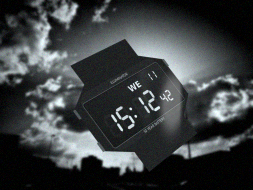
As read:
T15:12:42
